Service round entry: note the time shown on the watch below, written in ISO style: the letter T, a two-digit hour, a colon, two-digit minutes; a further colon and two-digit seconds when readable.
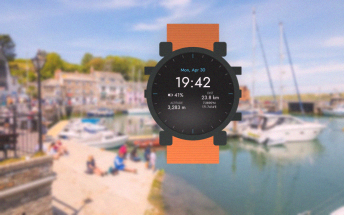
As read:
T19:42
